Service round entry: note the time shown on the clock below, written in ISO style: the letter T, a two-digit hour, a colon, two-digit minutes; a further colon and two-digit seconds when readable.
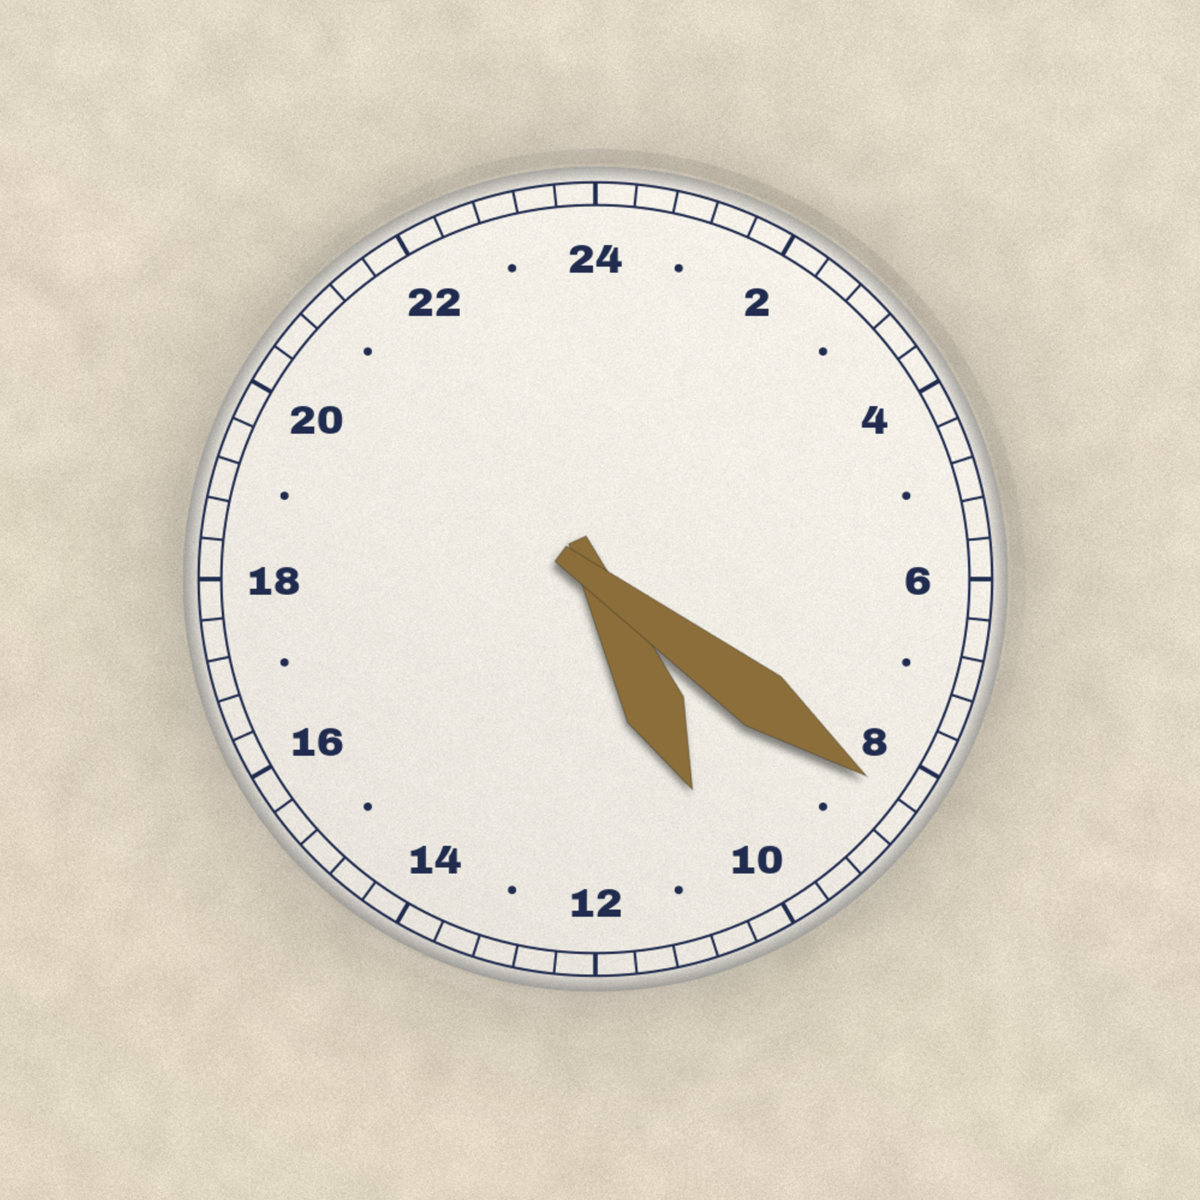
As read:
T10:21
